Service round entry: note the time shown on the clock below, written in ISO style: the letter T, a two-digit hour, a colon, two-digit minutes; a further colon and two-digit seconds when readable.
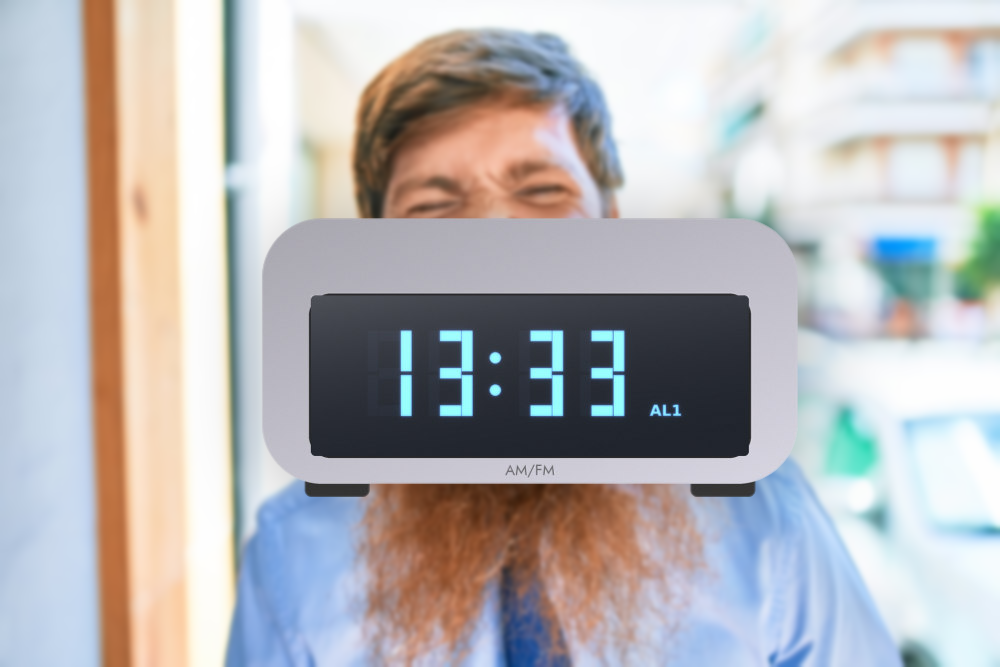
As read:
T13:33
